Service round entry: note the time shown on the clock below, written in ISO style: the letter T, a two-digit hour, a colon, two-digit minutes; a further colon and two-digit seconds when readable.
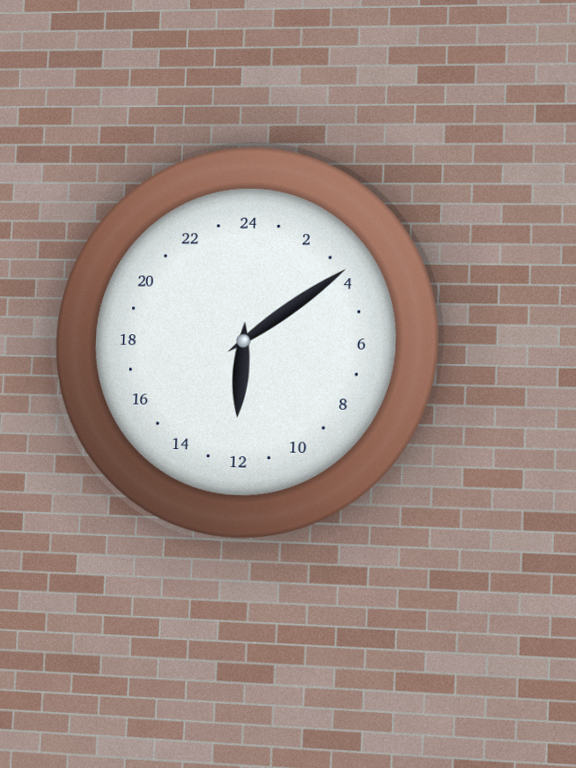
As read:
T12:09
